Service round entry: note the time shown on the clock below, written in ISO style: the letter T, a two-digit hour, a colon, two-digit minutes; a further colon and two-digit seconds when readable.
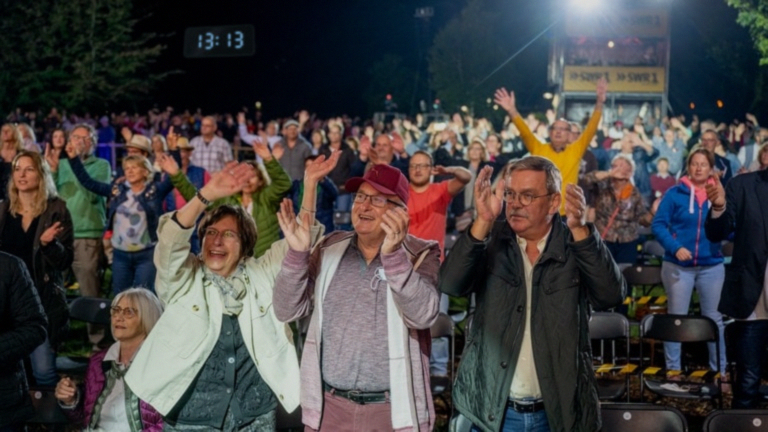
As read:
T13:13
